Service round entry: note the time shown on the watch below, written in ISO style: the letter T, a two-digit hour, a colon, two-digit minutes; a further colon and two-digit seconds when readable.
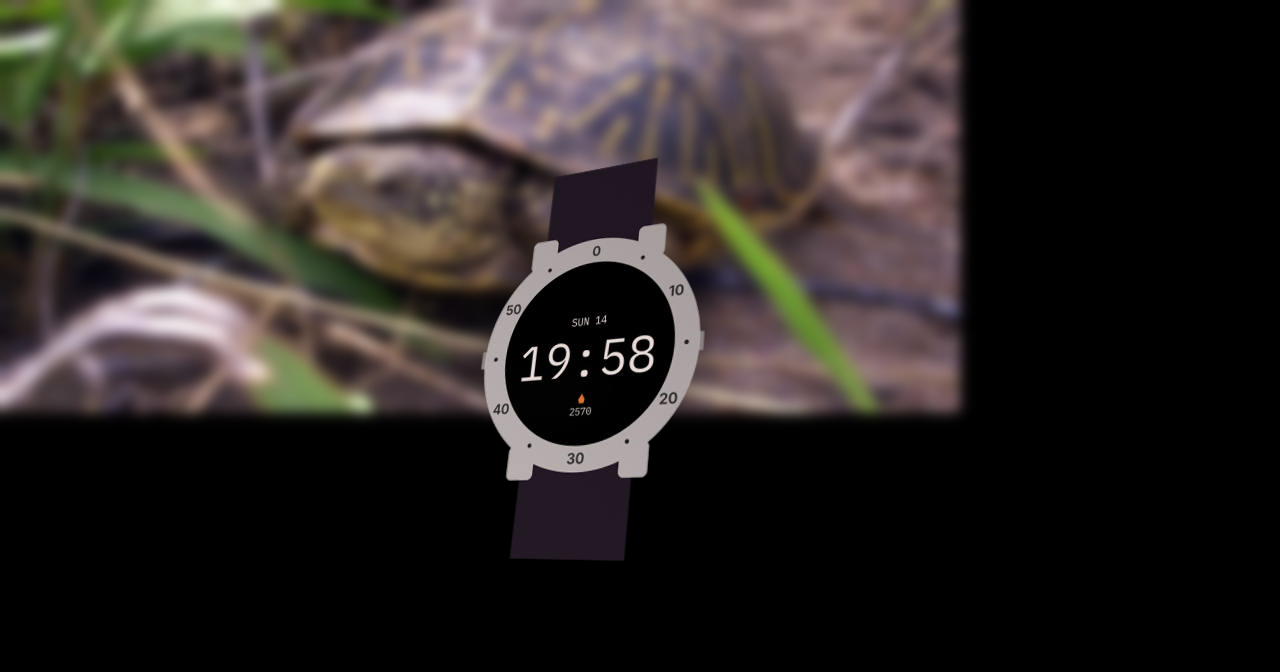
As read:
T19:58
